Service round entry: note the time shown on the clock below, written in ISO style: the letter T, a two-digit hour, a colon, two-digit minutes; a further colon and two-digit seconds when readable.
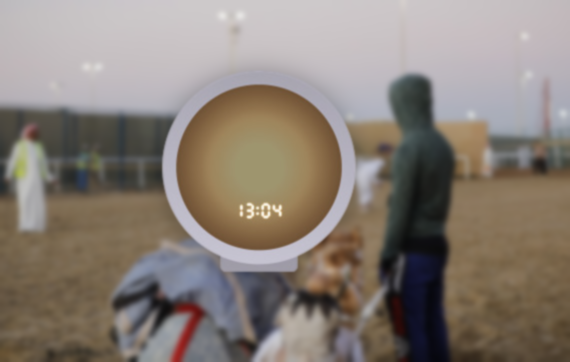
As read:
T13:04
